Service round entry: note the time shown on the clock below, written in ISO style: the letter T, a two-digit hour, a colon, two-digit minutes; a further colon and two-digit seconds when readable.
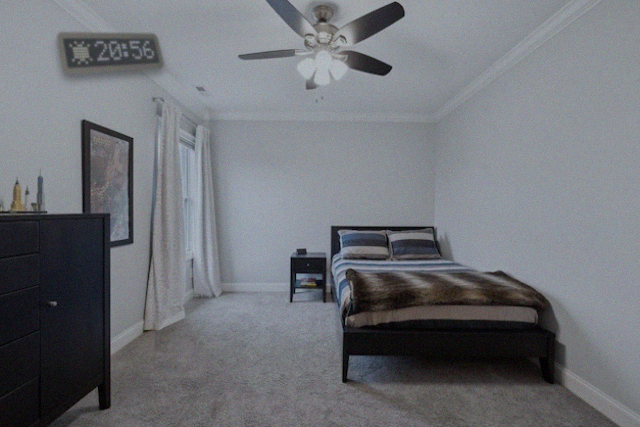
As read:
T20:56
